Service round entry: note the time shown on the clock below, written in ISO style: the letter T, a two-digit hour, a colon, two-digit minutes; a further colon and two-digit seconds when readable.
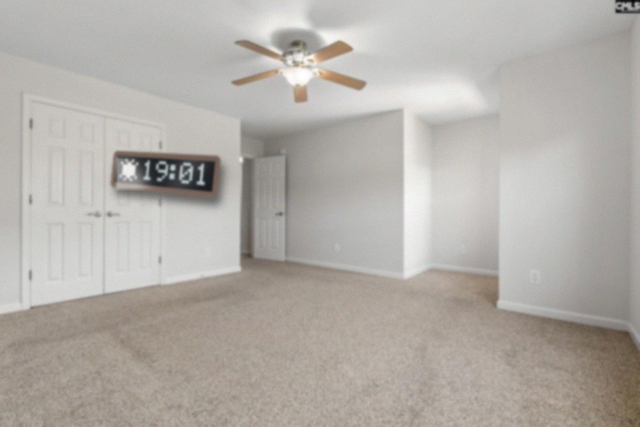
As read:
T19:01
